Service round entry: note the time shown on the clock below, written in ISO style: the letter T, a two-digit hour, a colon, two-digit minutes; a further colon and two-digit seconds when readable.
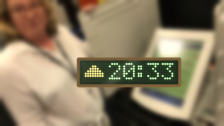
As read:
T20:33
